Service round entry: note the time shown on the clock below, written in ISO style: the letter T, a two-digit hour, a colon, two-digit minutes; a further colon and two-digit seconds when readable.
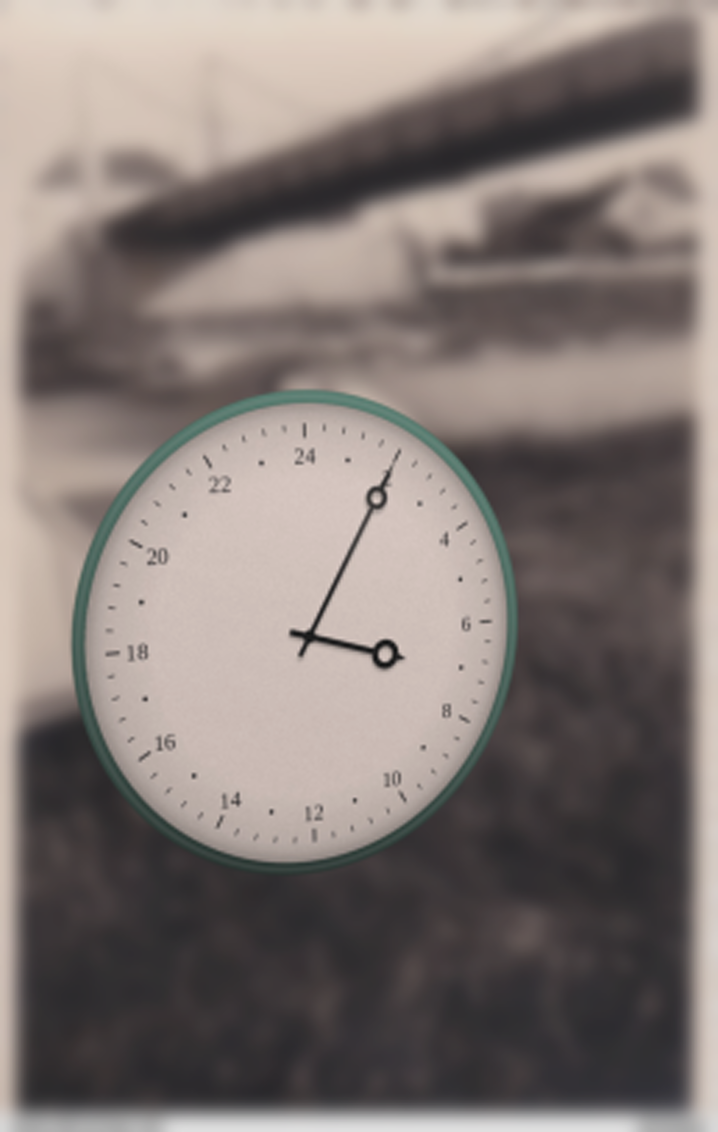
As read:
T07:05
